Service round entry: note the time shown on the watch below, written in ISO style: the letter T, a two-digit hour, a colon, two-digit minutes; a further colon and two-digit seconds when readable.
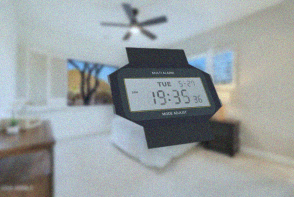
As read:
T19:35:36
